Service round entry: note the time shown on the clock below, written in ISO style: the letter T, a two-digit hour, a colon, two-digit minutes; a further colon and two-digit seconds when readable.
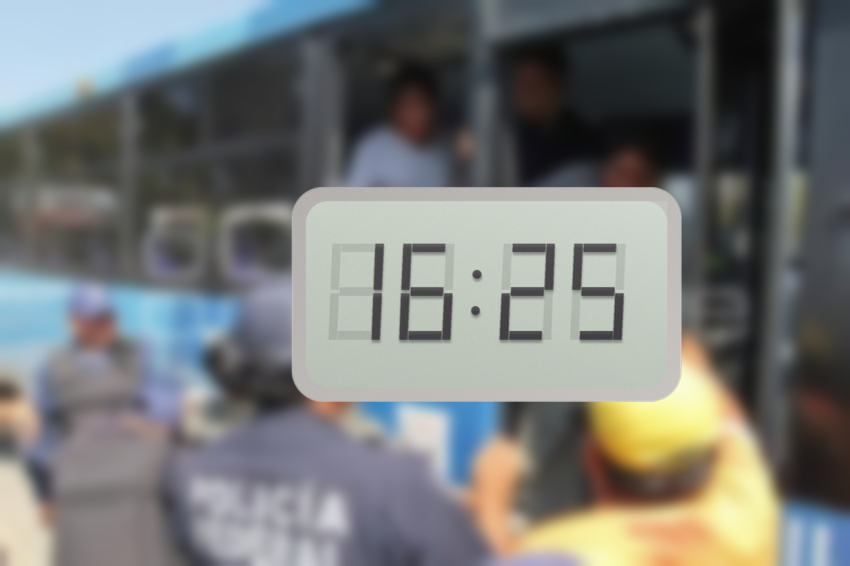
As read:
T16:25
